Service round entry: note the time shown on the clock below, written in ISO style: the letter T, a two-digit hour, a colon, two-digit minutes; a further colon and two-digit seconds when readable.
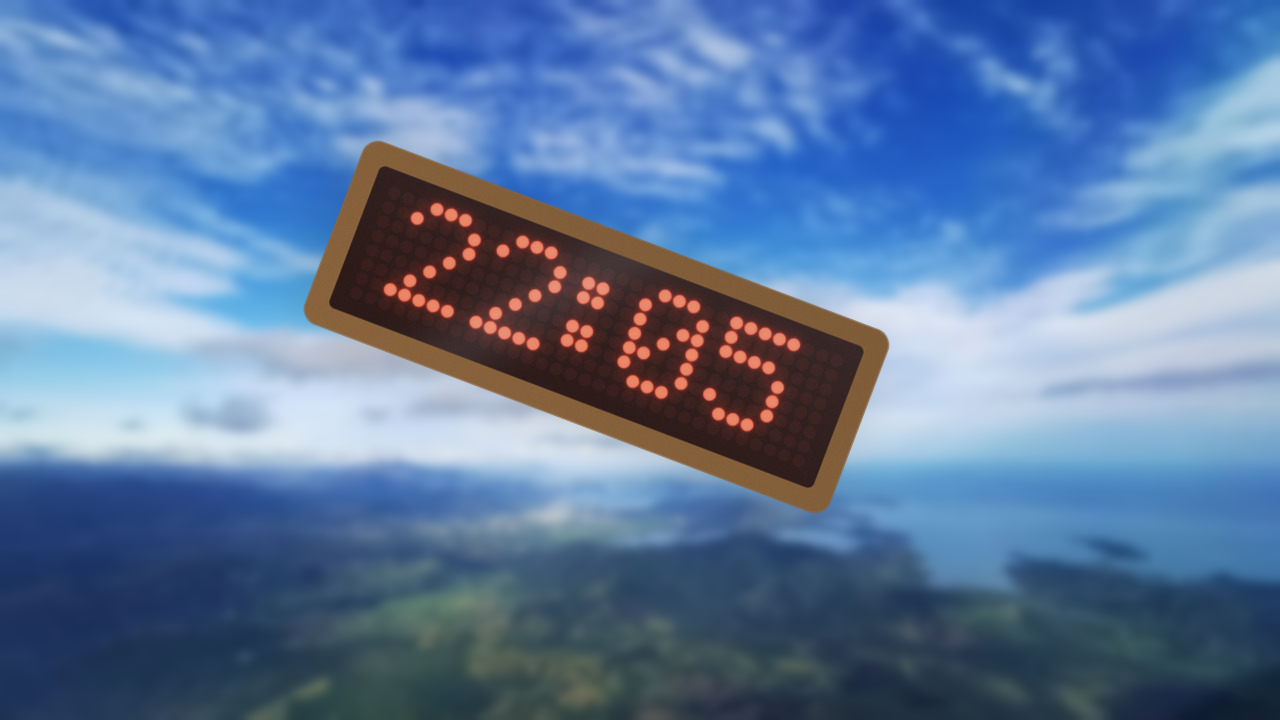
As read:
T22:05
